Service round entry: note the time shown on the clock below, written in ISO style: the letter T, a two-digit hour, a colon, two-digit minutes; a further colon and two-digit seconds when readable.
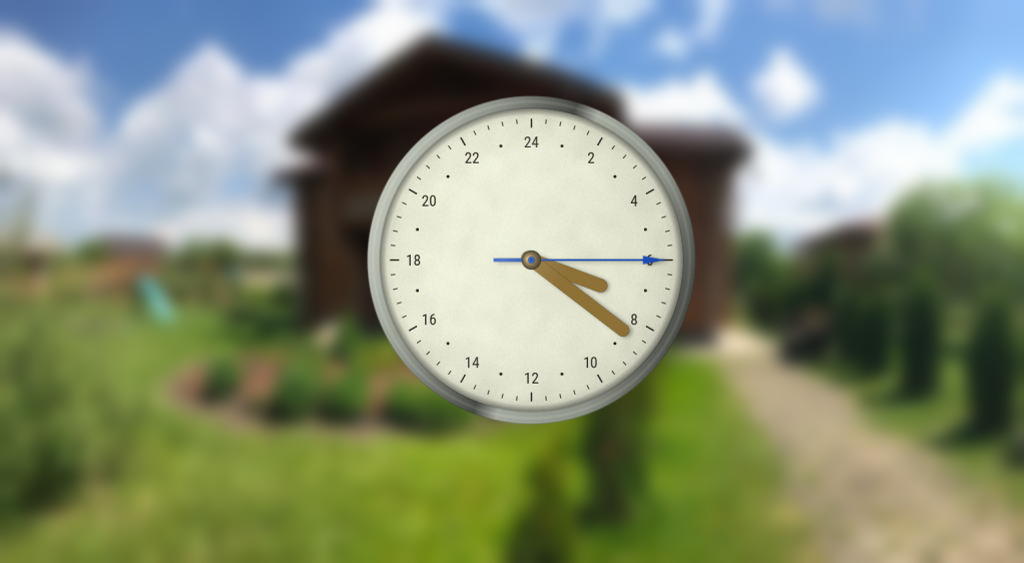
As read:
T07:21:15
